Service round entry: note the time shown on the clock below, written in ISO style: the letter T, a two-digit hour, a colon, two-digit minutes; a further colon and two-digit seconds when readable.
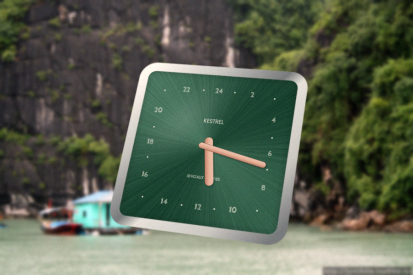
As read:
T11:17
